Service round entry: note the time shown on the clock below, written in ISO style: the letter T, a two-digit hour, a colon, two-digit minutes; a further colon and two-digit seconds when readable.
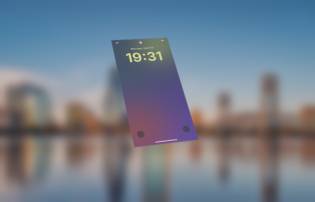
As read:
T19:31
